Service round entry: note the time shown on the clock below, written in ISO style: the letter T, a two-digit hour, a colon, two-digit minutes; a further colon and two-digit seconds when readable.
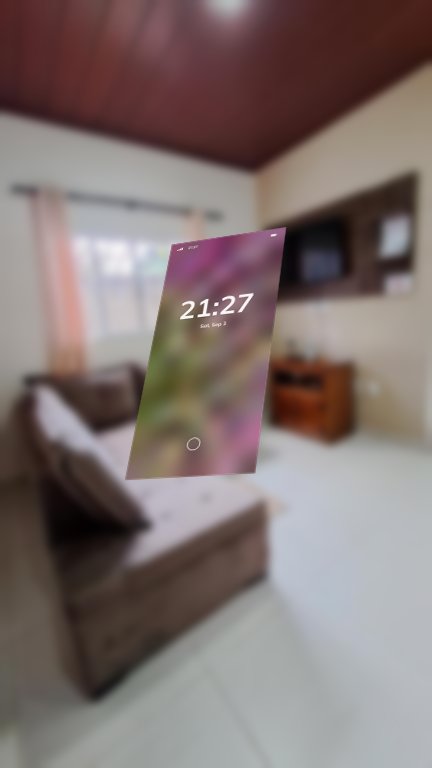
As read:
T21:27
